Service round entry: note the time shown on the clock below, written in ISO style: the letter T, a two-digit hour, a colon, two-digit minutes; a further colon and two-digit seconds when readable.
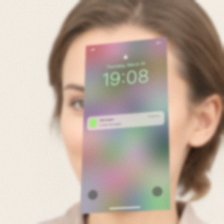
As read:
T19:08
